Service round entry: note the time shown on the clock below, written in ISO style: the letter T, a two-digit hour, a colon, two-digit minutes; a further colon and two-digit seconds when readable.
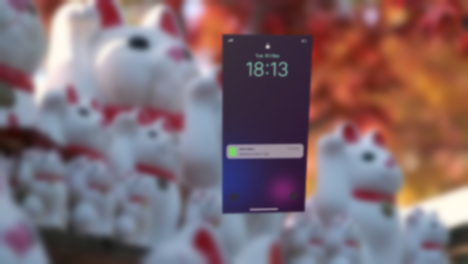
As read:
T18:13
